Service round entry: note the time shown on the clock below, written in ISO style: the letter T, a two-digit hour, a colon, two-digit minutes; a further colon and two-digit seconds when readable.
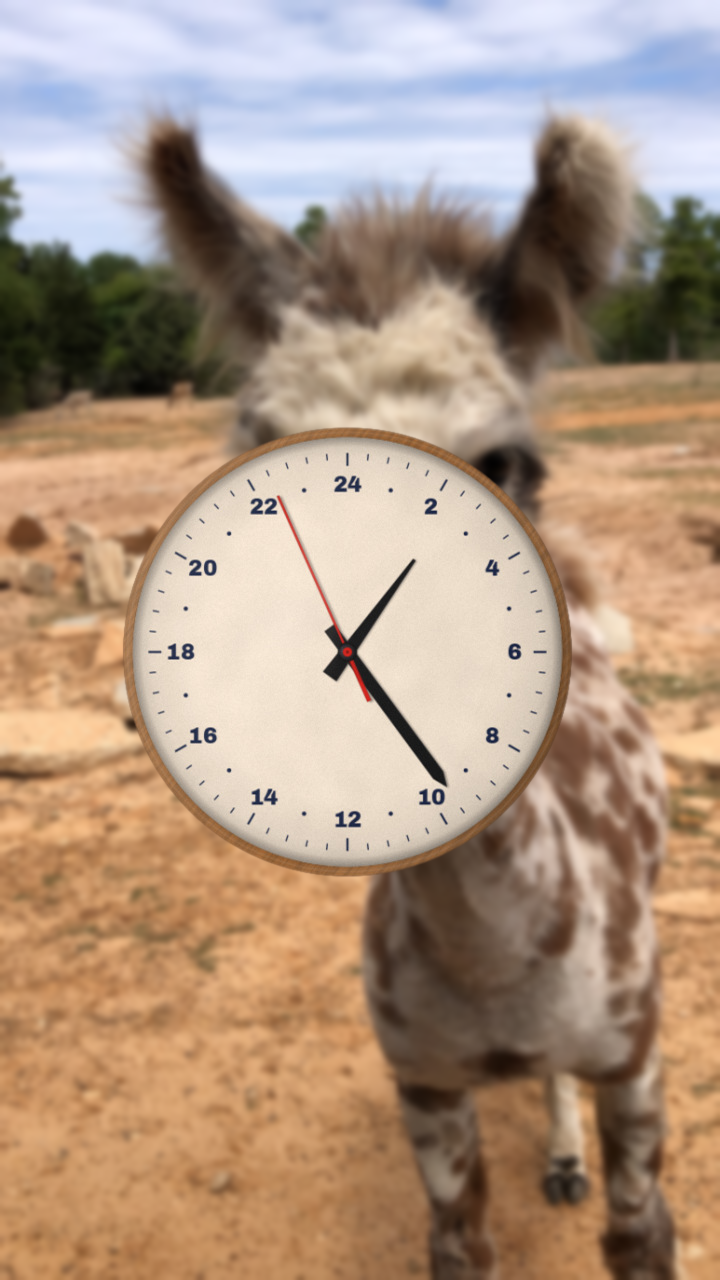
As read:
T02:23:56
